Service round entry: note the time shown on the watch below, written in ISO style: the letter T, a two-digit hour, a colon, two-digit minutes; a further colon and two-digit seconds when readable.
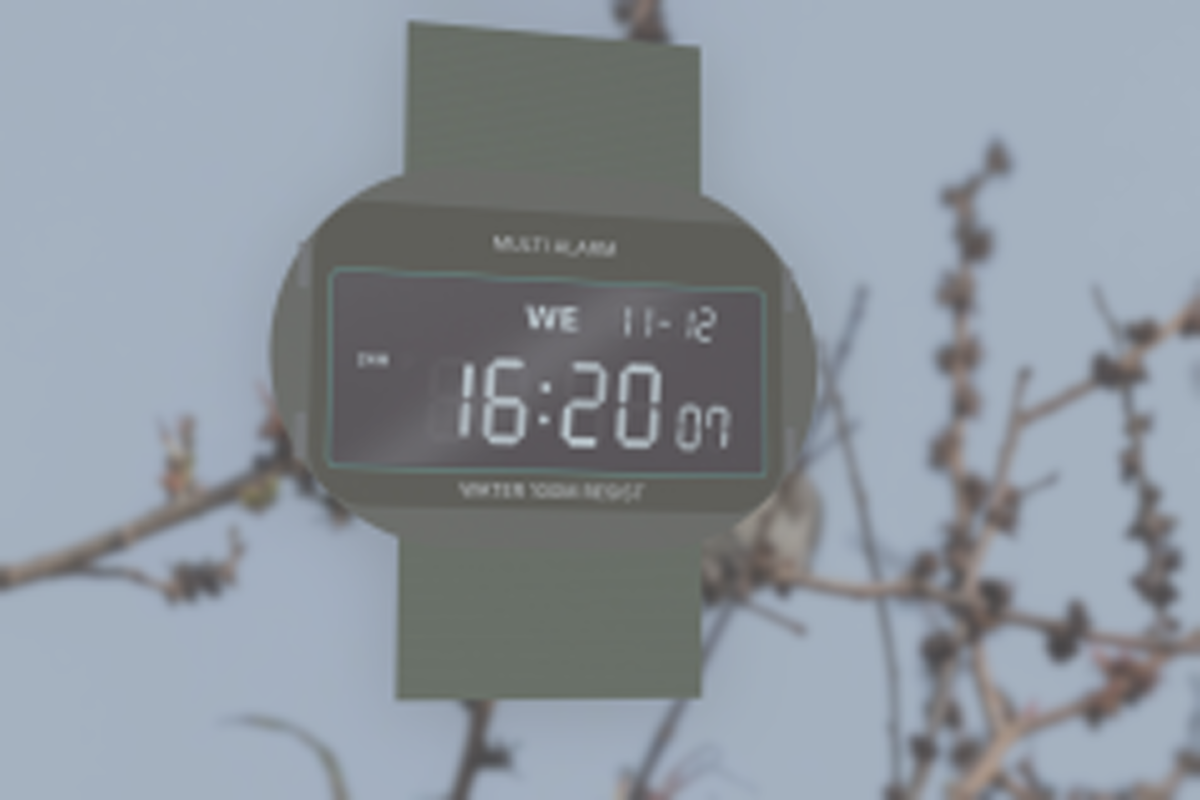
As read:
T16:20:07
